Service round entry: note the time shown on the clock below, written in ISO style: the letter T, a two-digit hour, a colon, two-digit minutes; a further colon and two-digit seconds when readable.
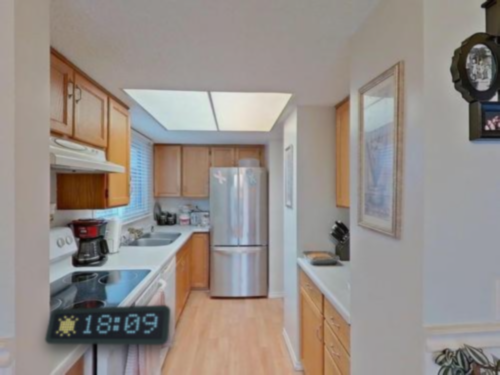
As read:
T18:09
